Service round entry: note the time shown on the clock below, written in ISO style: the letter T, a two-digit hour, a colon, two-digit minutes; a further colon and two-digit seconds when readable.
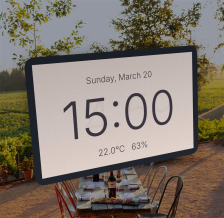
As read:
T15:00
